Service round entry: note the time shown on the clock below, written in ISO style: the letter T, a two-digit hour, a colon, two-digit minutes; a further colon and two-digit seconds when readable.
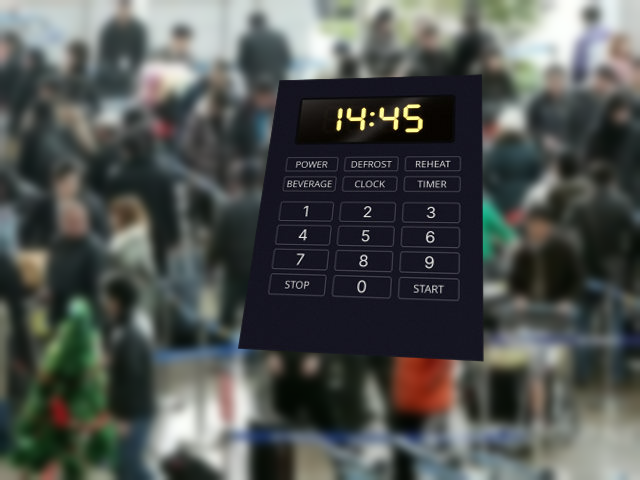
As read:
T14:45
